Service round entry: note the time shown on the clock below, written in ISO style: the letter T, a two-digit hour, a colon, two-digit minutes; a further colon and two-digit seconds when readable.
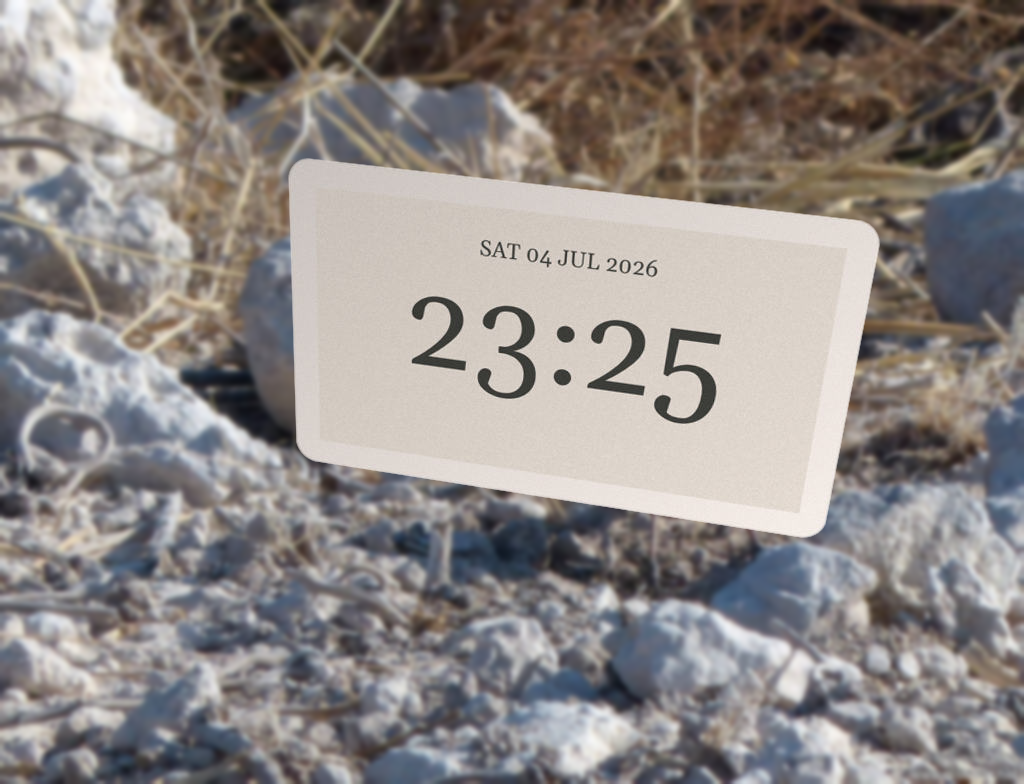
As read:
T23:25
